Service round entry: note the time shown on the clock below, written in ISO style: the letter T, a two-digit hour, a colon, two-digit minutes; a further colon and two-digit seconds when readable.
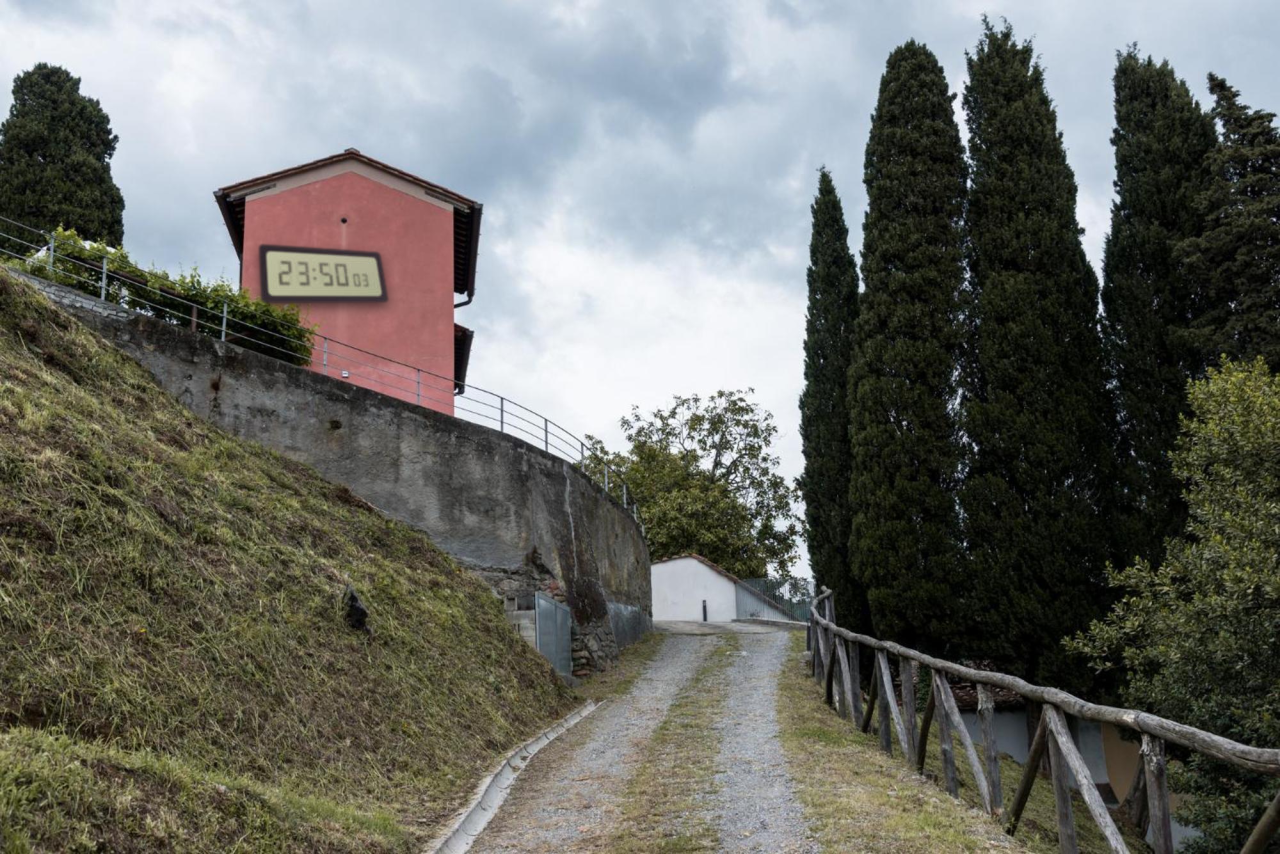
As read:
T23:50:03
